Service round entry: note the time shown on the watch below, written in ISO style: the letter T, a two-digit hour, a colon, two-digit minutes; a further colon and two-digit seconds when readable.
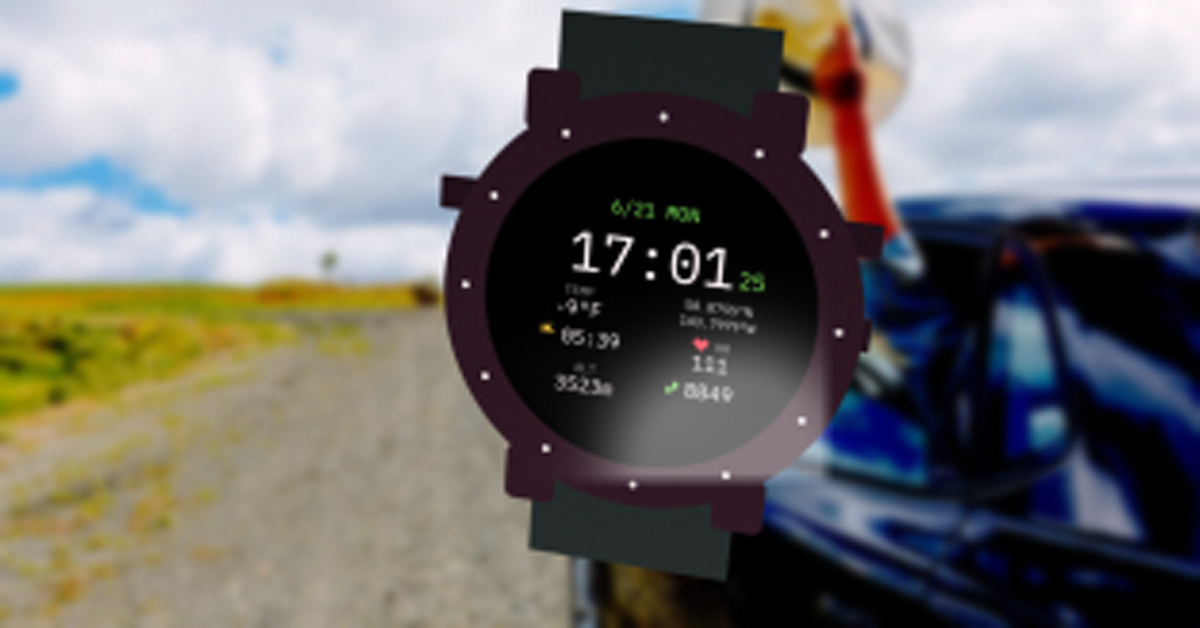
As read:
T17:01
